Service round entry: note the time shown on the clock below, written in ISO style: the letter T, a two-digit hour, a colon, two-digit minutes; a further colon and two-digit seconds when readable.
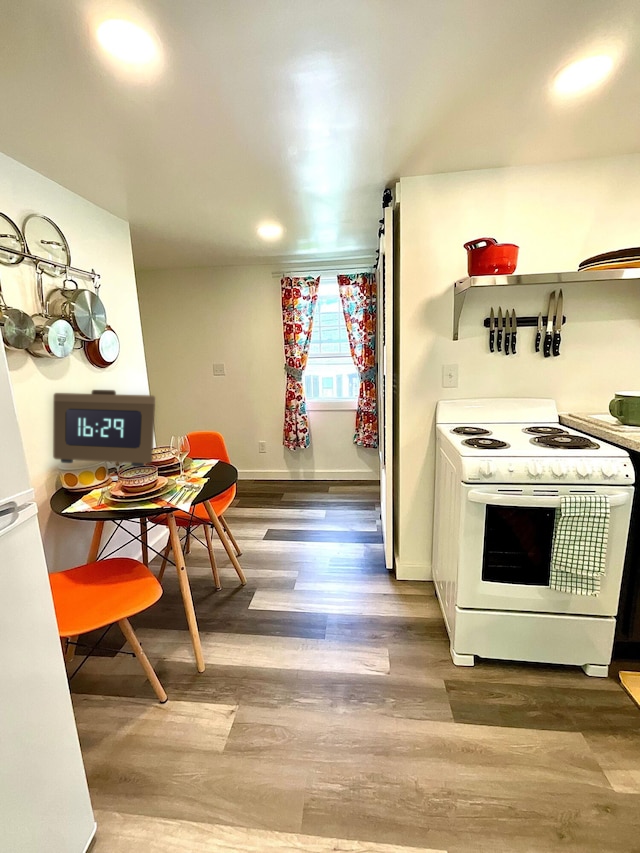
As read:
T16:29
